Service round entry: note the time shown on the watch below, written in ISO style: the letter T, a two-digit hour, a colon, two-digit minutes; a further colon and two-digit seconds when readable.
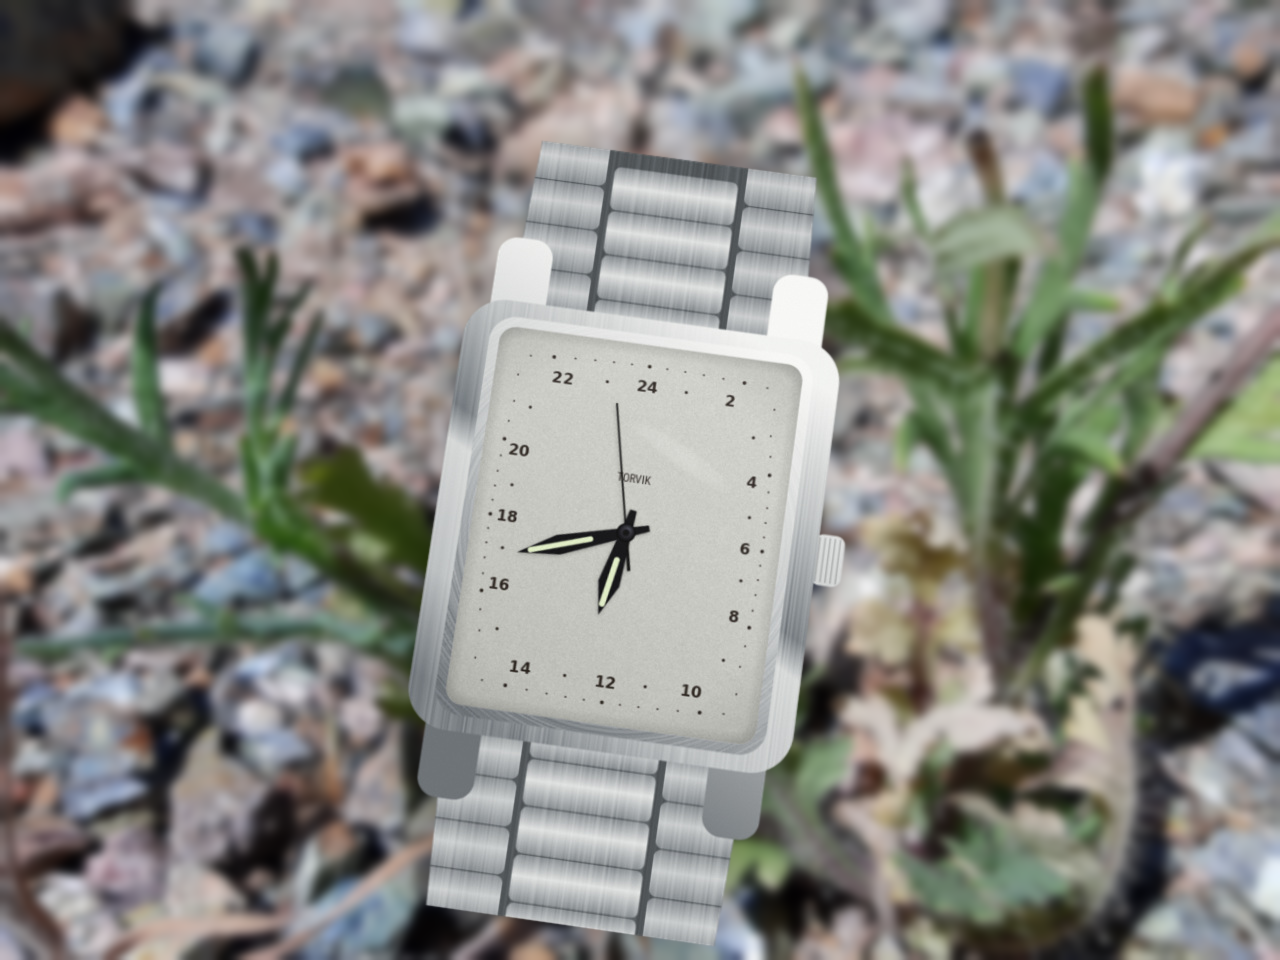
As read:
T12:41:58
